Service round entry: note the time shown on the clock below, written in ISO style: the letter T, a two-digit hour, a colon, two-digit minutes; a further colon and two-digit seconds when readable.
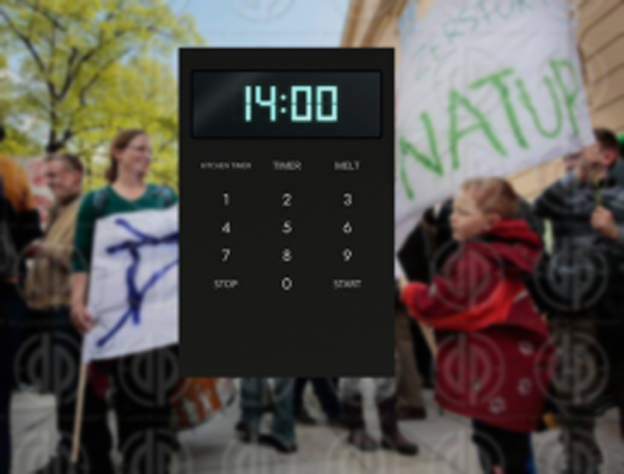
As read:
T14:00
